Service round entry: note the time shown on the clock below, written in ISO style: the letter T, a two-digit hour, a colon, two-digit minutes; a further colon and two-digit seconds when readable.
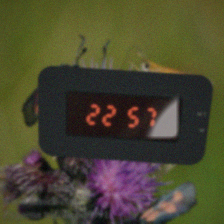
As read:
T22:57
